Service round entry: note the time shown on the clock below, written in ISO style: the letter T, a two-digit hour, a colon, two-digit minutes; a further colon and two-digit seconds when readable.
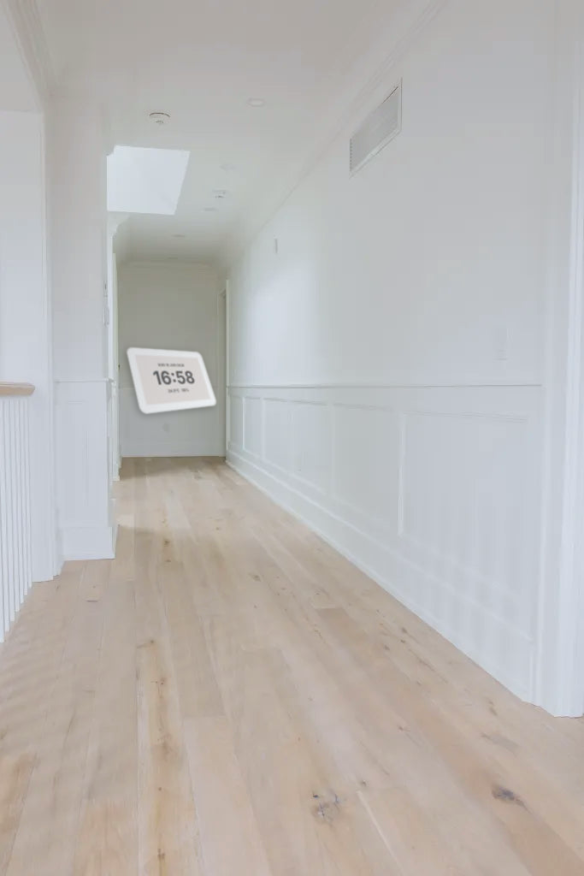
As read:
T16:58
